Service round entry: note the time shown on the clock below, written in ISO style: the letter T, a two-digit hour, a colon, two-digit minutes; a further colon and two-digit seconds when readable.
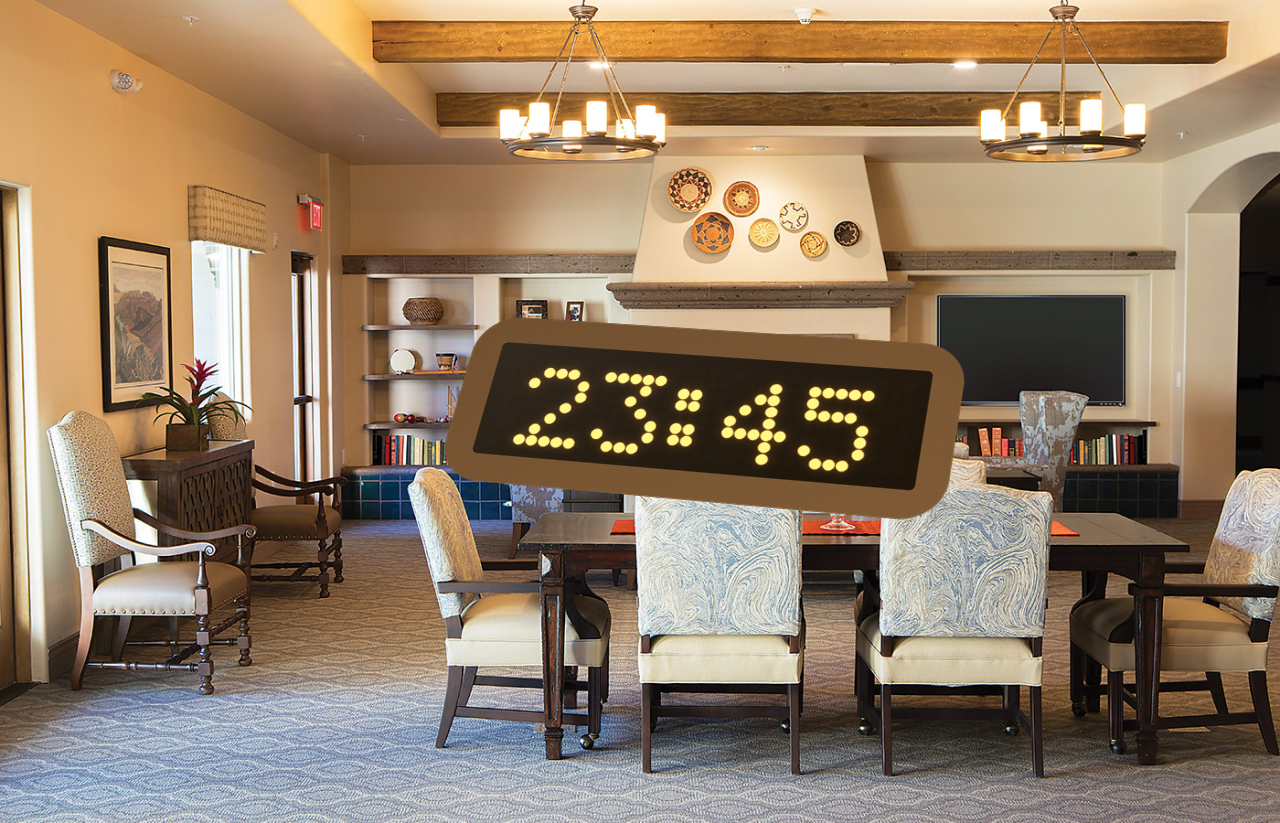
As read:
T23:45
